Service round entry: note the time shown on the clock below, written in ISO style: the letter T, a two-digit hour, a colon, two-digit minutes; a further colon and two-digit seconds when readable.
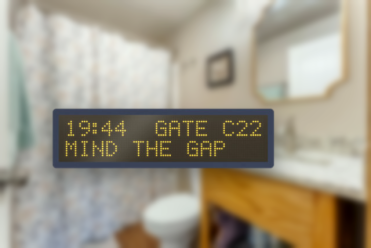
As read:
T19:44
